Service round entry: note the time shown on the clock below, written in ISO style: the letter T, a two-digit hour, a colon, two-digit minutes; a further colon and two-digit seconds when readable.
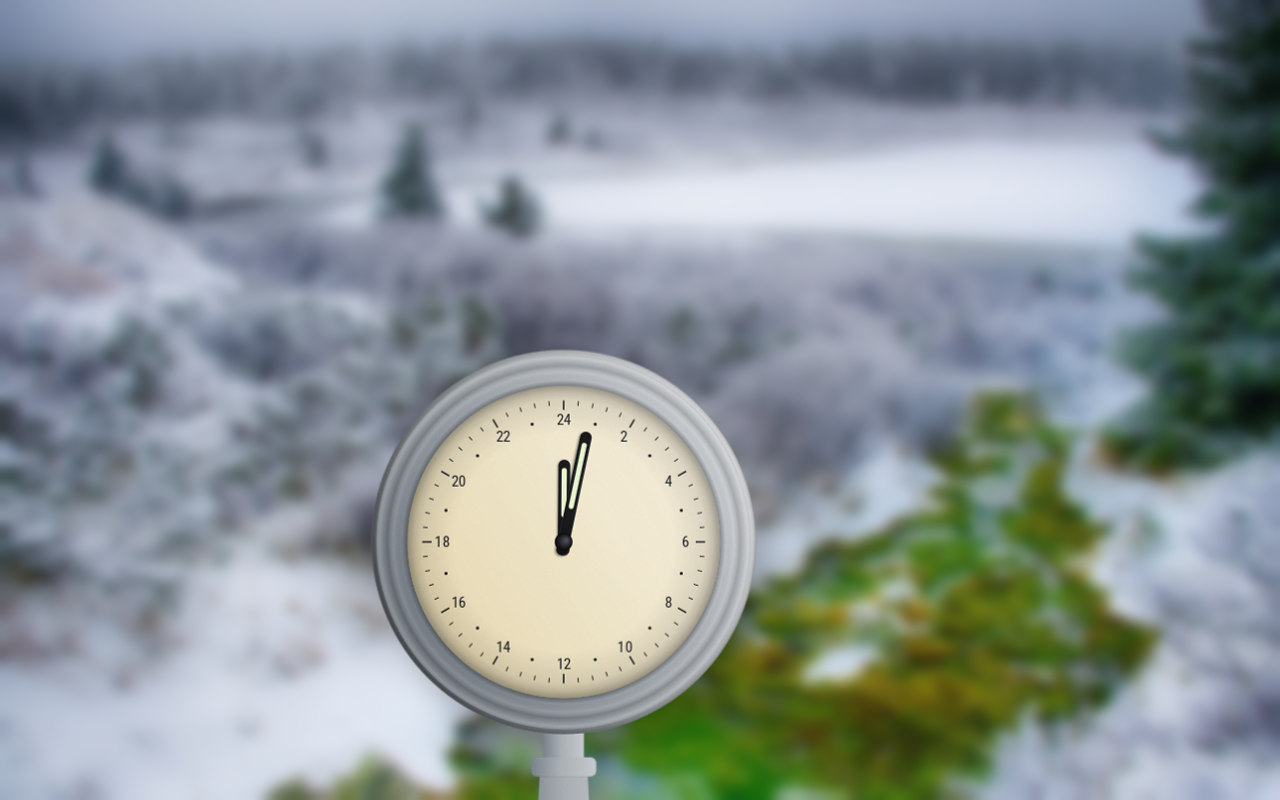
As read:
T00:02
